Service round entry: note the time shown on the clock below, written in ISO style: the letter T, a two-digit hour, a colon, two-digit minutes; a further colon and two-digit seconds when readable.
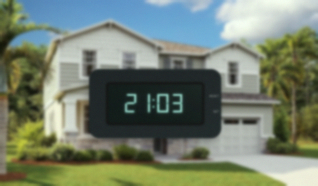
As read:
T21:03
